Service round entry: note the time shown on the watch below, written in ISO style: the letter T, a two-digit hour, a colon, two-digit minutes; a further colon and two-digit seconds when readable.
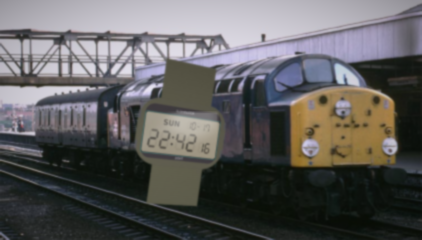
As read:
T22:42:16
